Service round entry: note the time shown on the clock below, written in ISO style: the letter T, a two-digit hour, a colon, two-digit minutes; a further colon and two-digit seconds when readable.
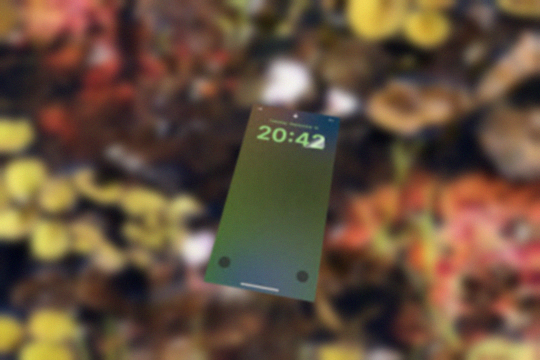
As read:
T20:42
